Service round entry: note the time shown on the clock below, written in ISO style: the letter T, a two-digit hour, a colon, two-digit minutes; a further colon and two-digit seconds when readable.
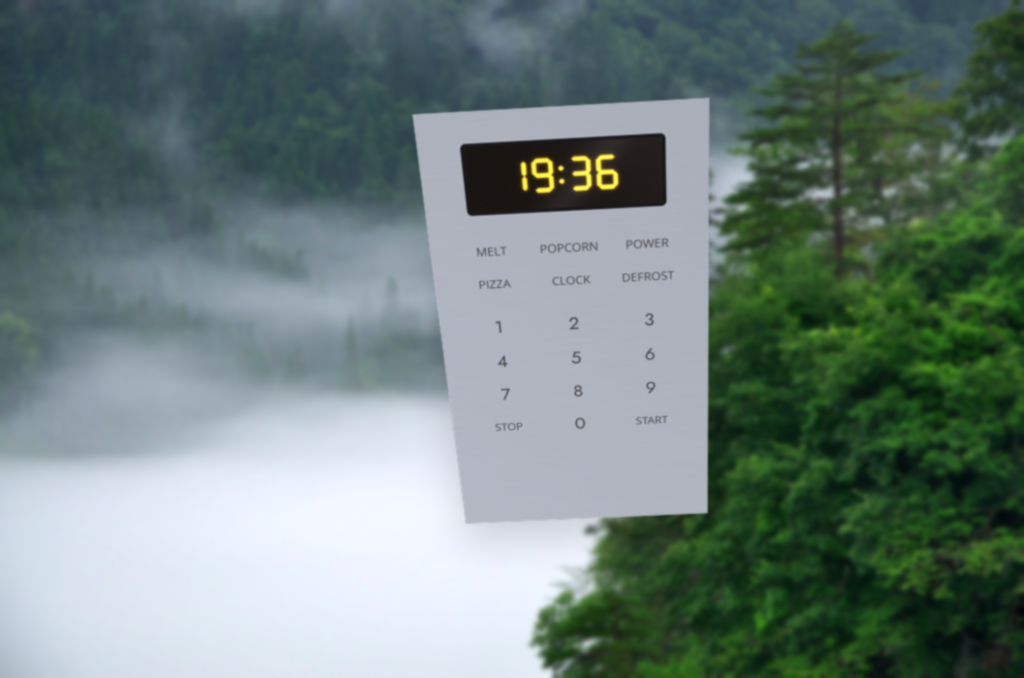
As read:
T19:36
